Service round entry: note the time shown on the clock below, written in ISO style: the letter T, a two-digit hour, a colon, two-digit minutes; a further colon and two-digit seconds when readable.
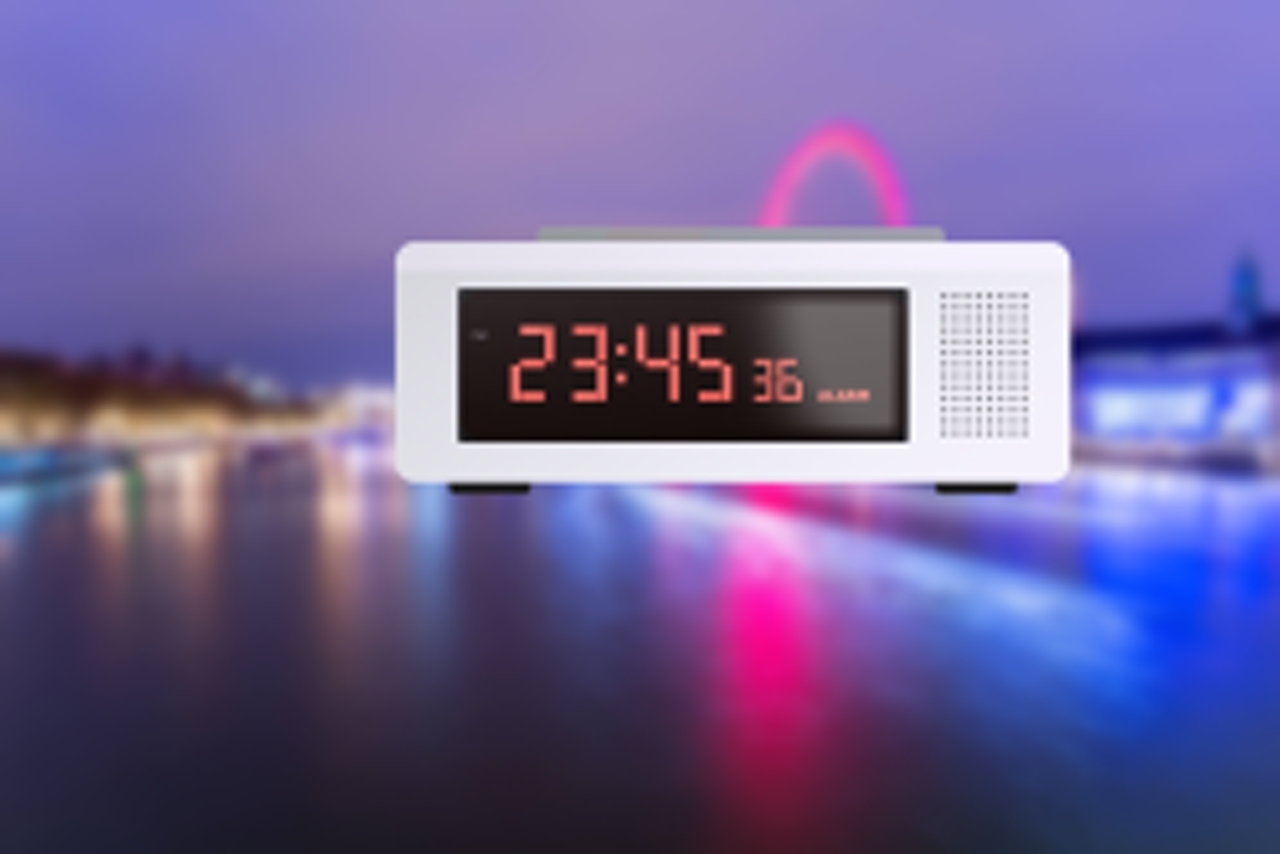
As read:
T23:45:36
